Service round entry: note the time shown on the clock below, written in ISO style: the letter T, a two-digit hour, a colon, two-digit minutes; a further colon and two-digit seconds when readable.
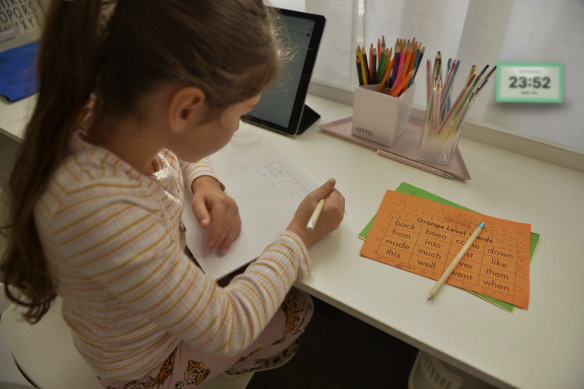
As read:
T23:52
